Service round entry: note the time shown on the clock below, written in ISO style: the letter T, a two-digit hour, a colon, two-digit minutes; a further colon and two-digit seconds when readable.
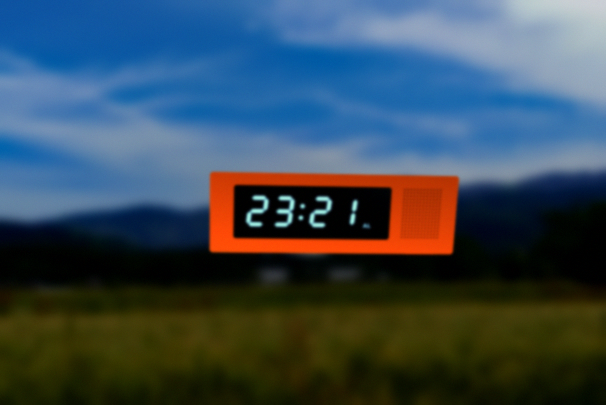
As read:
T23:21
